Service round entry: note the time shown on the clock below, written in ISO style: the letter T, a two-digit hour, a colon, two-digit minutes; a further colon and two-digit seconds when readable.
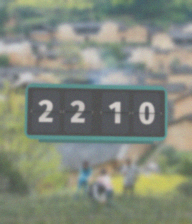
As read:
T22:10
